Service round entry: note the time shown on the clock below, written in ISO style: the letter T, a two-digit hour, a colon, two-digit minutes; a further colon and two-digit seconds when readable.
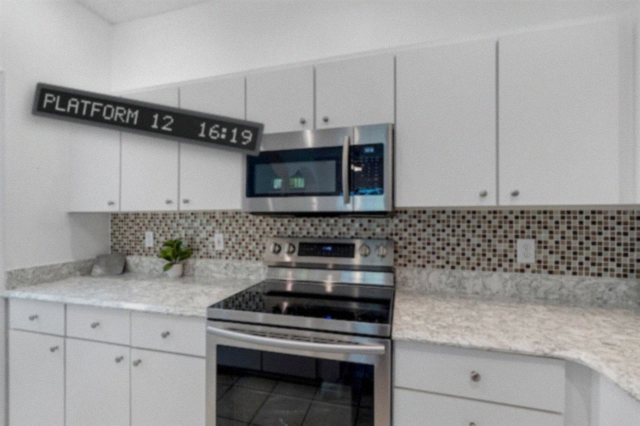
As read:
T16:19
